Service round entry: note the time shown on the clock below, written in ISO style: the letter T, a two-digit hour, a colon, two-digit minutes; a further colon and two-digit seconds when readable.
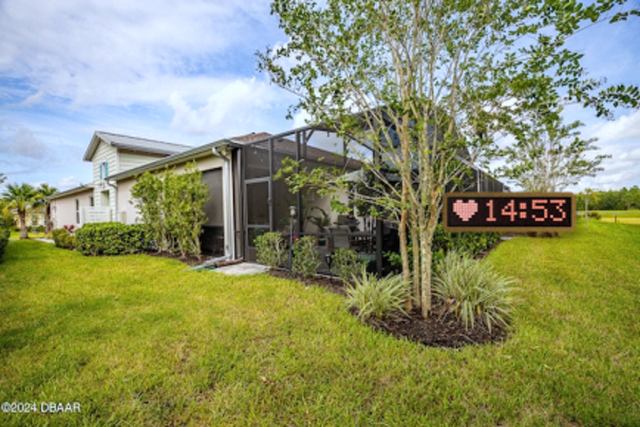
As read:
T14:53
